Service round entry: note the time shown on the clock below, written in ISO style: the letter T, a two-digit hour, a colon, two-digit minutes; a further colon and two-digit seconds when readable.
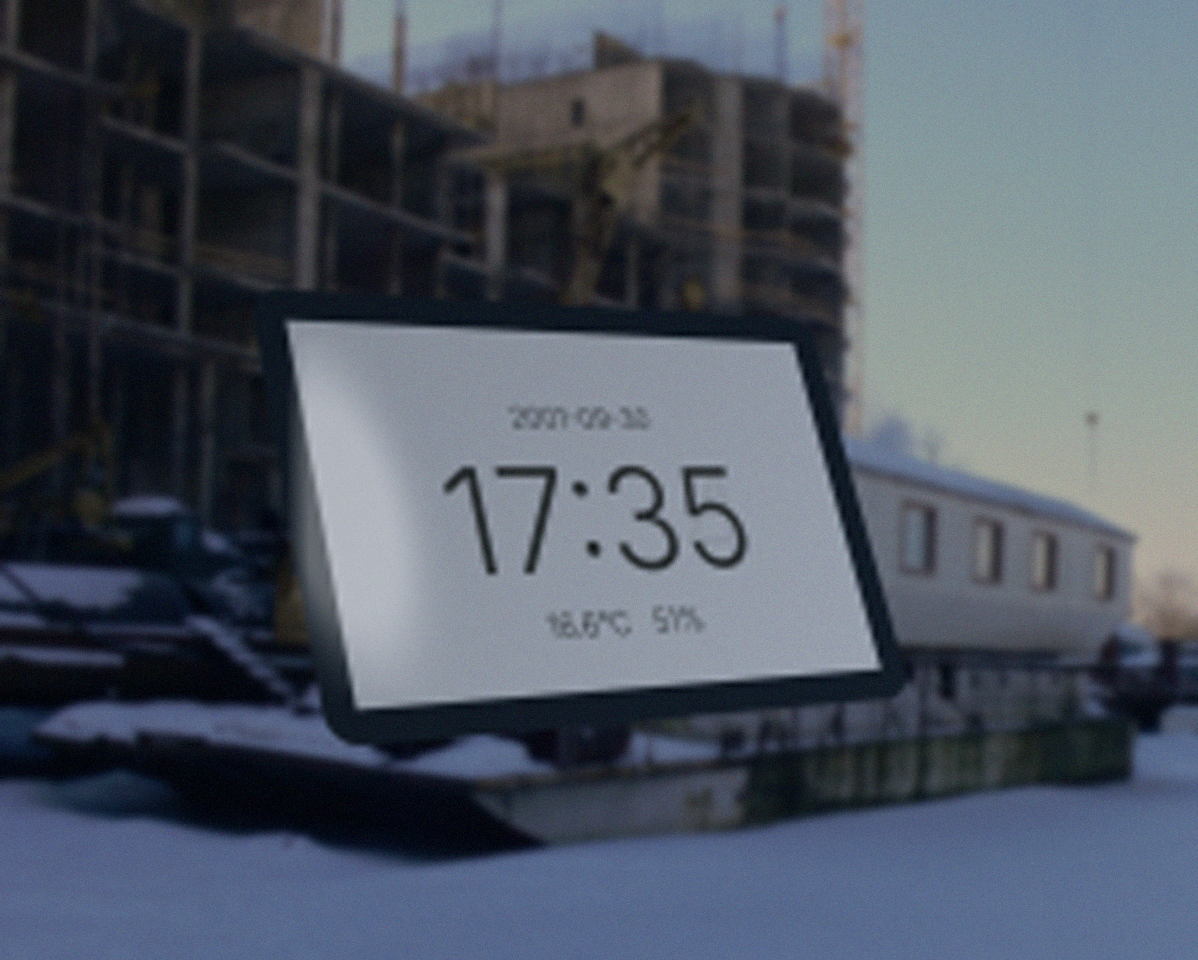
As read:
T17:35
